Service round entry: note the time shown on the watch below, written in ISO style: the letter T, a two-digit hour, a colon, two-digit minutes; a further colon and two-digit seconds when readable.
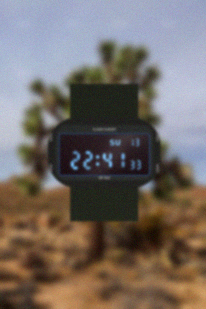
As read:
T22:41
